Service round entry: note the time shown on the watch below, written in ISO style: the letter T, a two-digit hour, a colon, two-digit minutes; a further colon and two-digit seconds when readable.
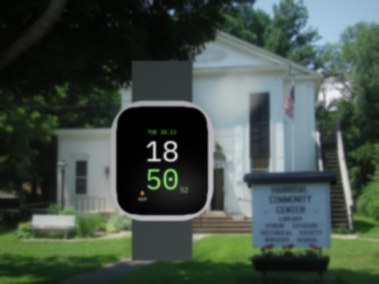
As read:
T18:50
